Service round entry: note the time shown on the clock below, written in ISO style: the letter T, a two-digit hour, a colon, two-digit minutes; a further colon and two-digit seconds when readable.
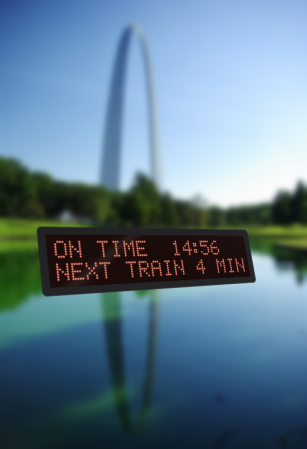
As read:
T14:56
